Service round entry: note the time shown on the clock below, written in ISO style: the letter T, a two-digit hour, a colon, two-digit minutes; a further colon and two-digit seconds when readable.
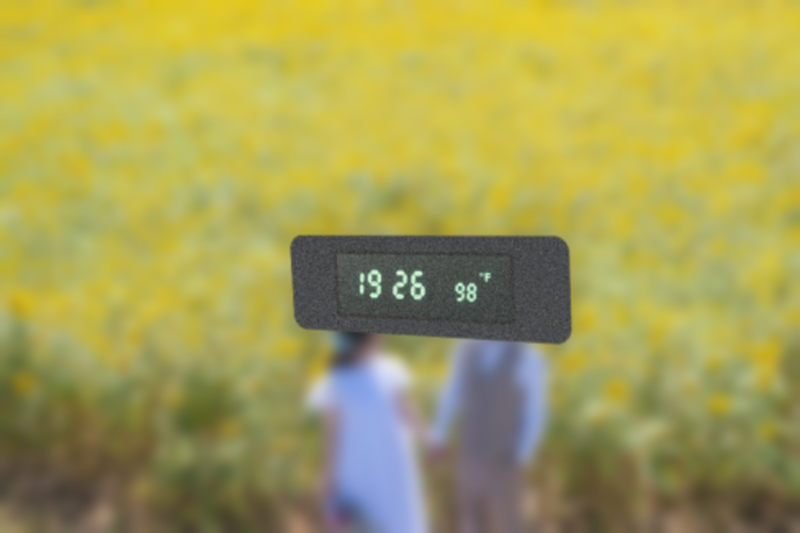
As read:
T19:26
